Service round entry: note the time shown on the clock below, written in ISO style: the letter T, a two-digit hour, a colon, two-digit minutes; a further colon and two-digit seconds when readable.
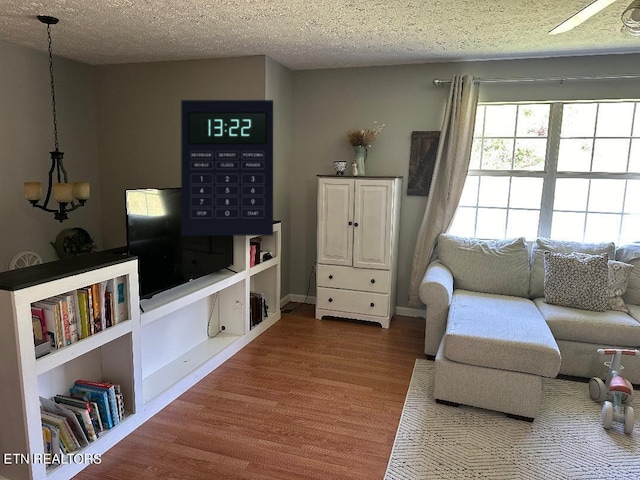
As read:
T13:22
